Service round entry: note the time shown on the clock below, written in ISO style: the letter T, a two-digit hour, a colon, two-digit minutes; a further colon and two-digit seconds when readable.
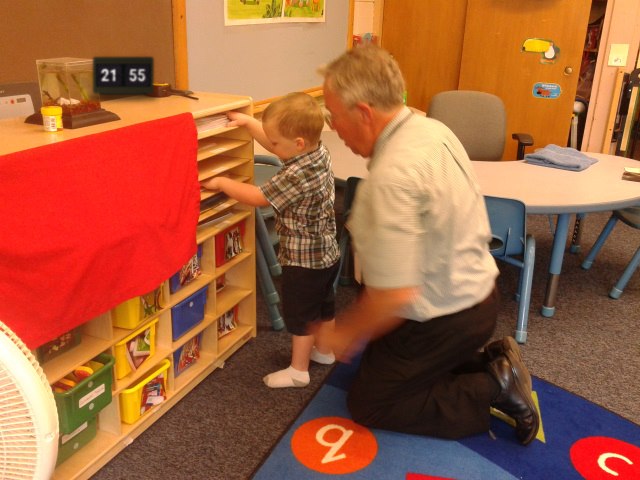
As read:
T21:55
